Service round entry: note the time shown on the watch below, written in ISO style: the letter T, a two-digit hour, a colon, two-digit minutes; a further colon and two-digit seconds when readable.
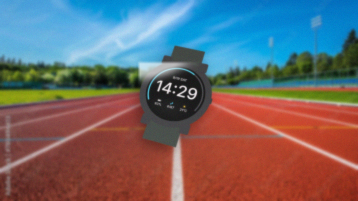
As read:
T14:29
